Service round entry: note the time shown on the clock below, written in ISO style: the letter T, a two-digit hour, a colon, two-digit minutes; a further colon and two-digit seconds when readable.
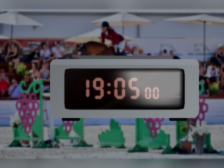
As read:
T19:05:00
